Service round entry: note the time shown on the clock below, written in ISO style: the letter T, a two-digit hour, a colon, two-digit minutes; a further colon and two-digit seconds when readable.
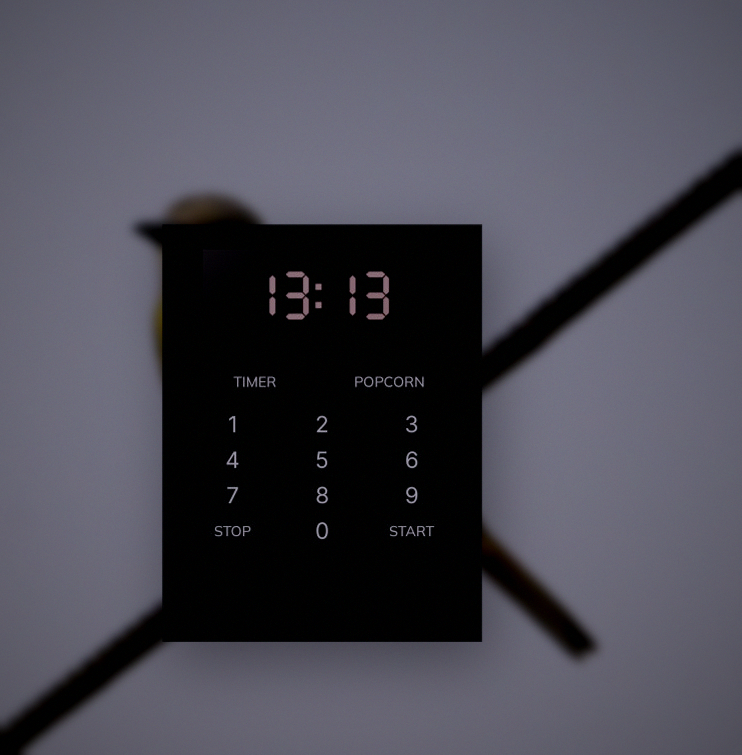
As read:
T13:13
